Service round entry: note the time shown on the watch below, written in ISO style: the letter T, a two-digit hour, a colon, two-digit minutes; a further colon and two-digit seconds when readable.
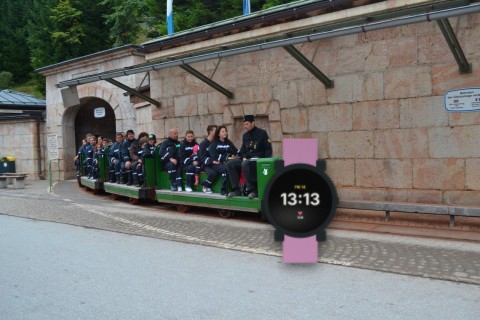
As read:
T13:13
